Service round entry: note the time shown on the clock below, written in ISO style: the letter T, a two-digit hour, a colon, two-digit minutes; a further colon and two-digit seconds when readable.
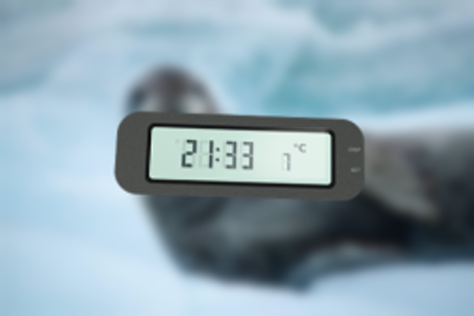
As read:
T21:33
